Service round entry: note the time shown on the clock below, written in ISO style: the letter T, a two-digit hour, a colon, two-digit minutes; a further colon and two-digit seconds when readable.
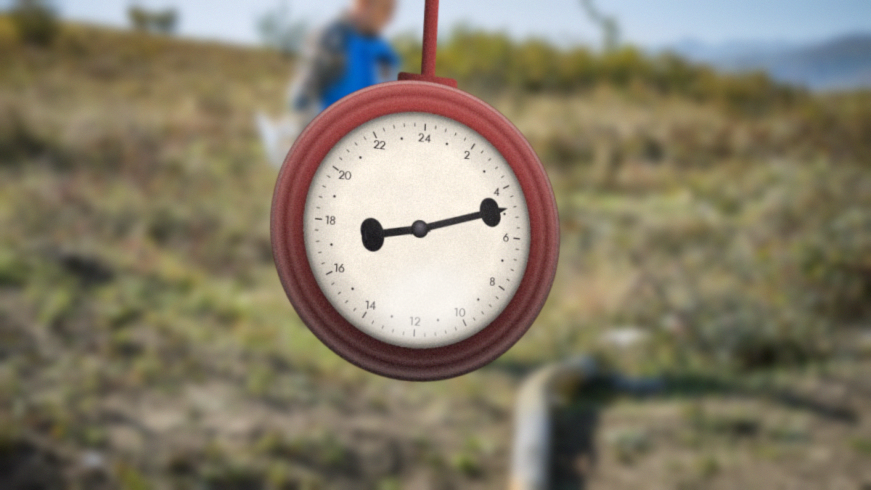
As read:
T17:12
